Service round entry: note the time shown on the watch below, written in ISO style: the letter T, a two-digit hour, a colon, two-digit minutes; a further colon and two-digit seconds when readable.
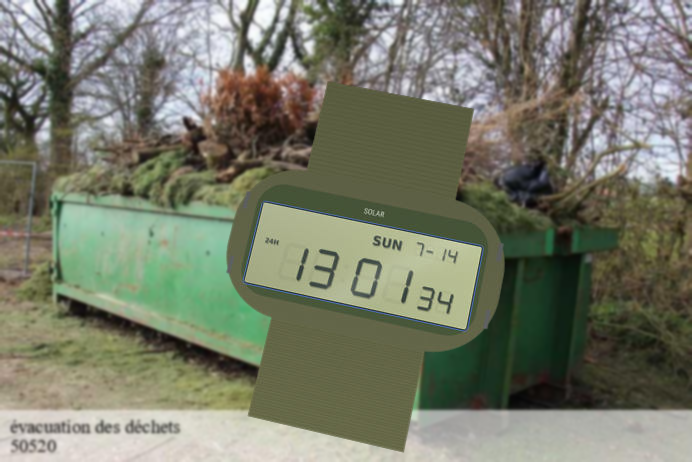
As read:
T13:01:34
